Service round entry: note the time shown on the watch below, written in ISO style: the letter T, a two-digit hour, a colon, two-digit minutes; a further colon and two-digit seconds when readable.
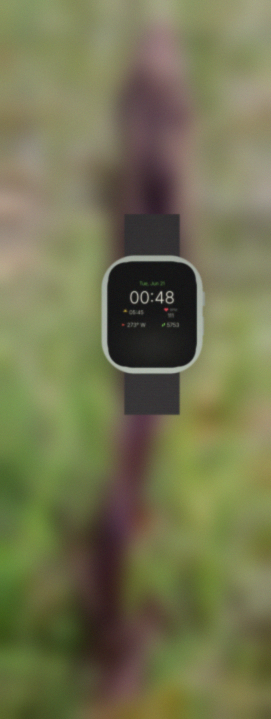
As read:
T00:48
